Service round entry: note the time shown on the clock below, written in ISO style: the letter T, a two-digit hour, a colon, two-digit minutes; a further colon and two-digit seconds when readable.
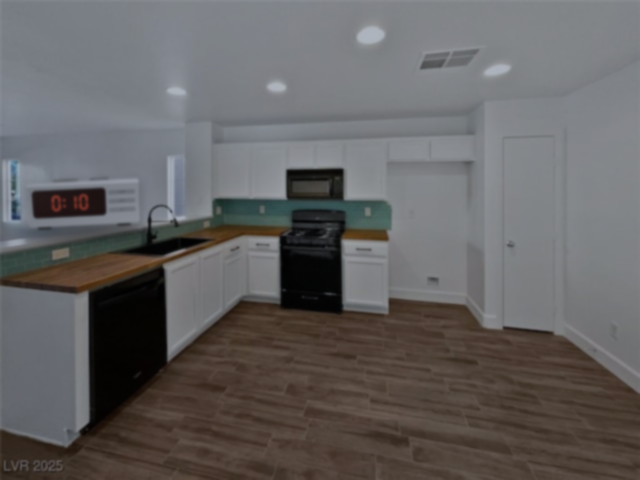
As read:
T00:10
